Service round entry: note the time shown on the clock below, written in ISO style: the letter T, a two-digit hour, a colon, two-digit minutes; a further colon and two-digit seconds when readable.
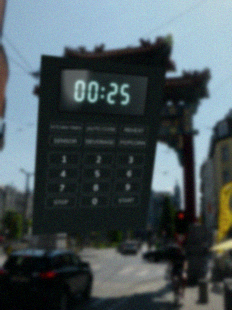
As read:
T00:25
